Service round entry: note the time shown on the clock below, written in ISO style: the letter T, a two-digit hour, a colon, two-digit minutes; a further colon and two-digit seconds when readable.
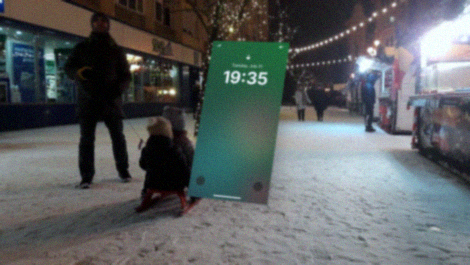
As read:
T19:35
